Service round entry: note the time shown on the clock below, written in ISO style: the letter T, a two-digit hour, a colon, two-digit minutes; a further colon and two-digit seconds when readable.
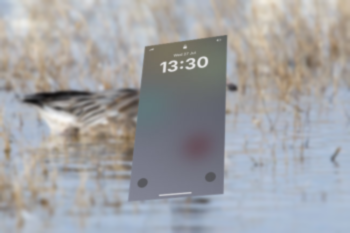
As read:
T13:30
